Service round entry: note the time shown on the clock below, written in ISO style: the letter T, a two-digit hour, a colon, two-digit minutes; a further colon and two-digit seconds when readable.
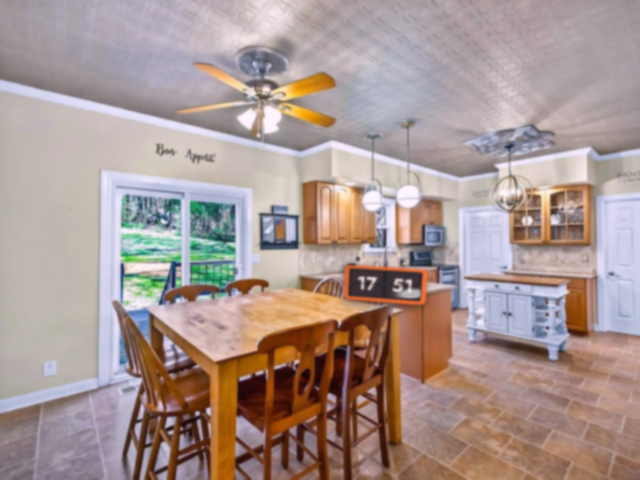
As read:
T17:51
